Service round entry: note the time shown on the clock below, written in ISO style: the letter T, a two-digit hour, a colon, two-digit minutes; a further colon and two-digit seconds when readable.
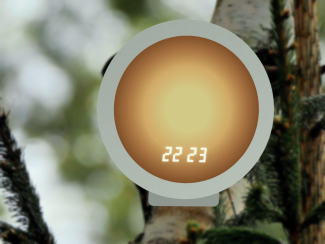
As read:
T22:23
